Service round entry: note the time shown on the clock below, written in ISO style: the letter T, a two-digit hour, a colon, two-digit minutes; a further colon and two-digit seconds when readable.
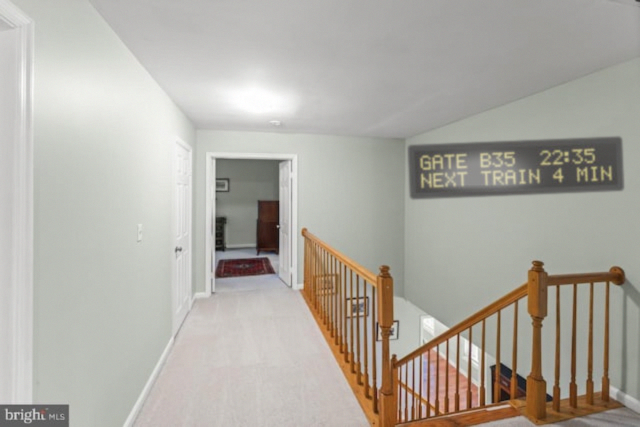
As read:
T22:35
